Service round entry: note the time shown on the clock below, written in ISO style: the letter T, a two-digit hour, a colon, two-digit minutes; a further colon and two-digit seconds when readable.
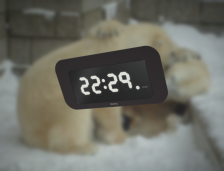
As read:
T22:29
